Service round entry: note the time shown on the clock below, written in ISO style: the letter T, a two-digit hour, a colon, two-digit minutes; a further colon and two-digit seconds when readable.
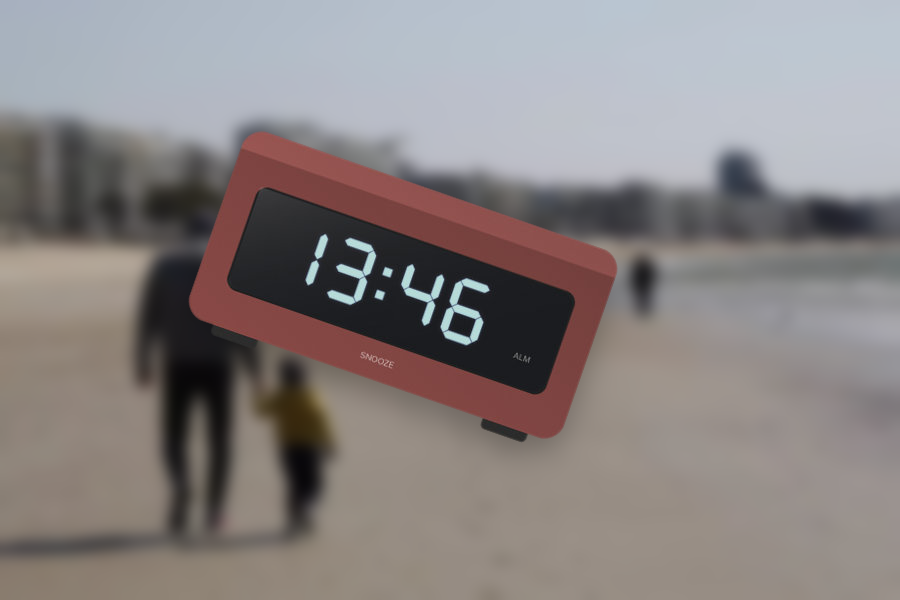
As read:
T13:46
